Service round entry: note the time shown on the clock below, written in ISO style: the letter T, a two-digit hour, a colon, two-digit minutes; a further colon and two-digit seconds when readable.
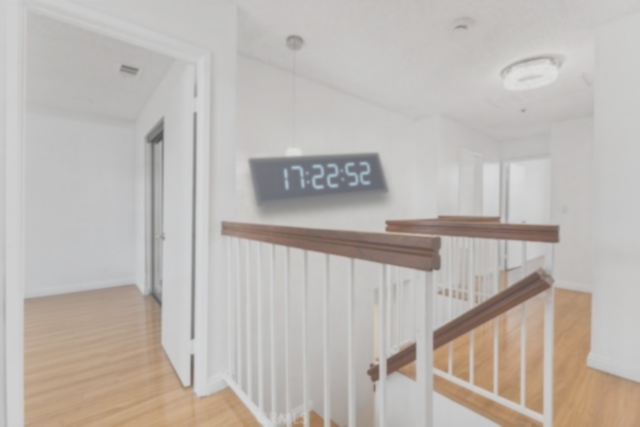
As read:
T17:22:52
